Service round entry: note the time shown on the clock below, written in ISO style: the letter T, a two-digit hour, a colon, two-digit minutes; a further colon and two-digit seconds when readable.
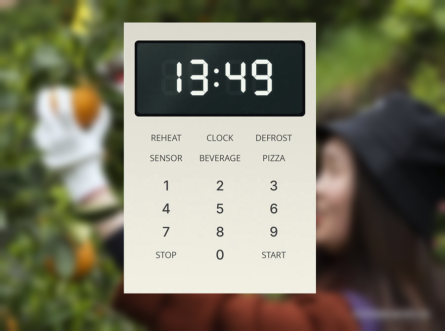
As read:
T13:49
